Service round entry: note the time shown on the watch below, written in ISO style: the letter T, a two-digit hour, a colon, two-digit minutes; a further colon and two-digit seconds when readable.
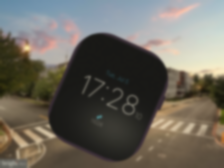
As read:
T17:28
